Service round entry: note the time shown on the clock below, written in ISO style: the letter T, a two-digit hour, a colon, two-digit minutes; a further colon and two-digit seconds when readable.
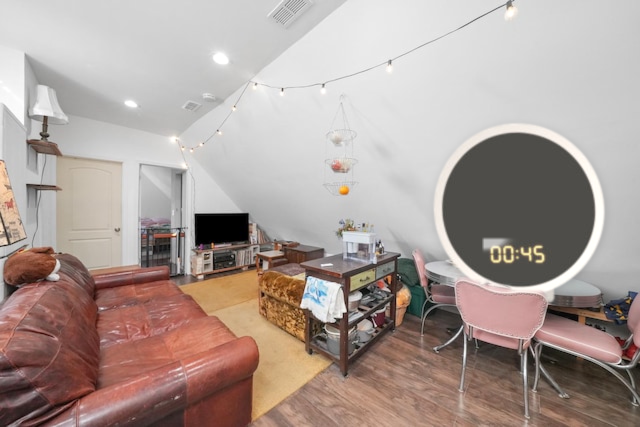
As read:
T00:45
